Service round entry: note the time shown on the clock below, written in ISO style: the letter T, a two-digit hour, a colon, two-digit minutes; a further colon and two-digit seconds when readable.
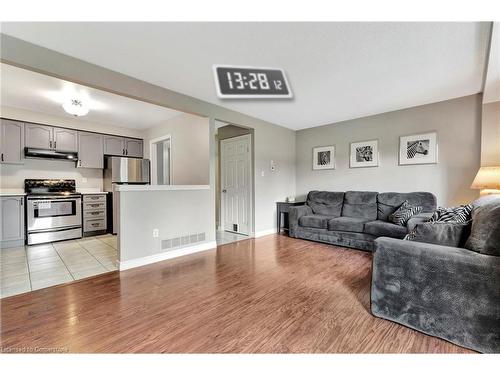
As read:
T13:28:12
